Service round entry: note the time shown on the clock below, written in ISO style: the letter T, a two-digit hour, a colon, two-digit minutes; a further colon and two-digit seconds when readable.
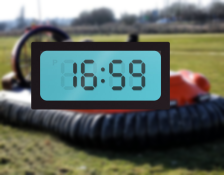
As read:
T16:59
